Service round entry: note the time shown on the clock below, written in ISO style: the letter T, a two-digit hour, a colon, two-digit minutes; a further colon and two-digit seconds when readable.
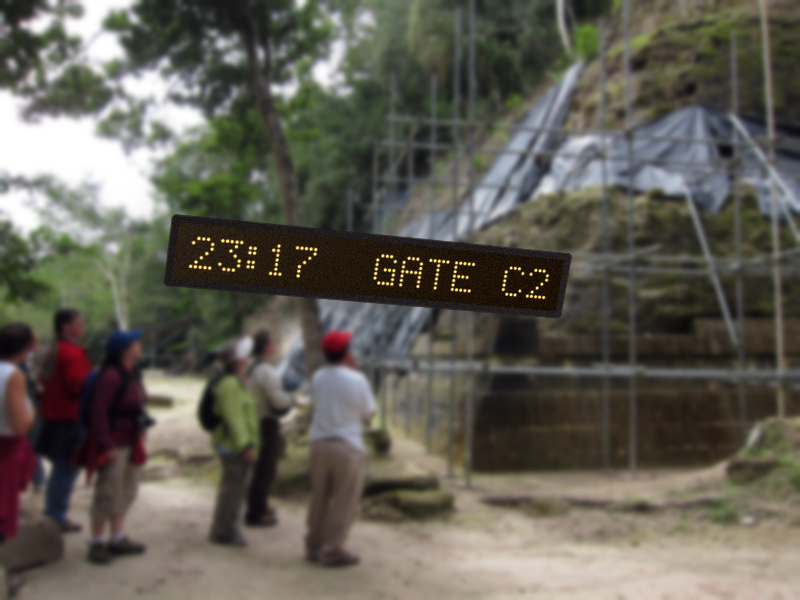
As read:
T23:17
